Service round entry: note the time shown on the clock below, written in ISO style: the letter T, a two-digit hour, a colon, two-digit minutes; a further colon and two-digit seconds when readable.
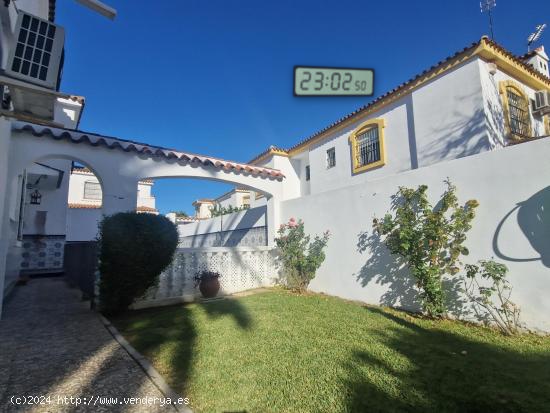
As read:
T23:02
